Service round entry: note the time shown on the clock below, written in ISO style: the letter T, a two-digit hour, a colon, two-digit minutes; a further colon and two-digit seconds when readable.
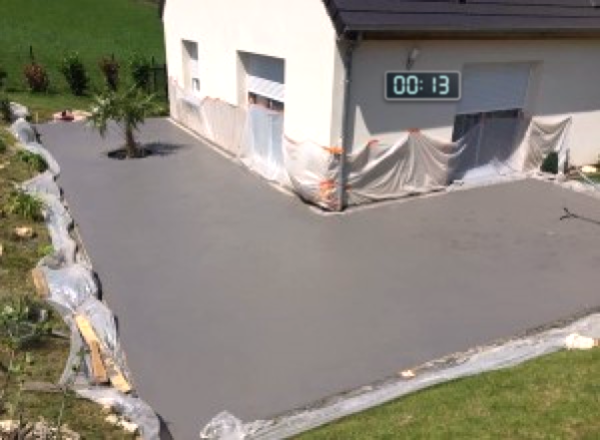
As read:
T00:13
